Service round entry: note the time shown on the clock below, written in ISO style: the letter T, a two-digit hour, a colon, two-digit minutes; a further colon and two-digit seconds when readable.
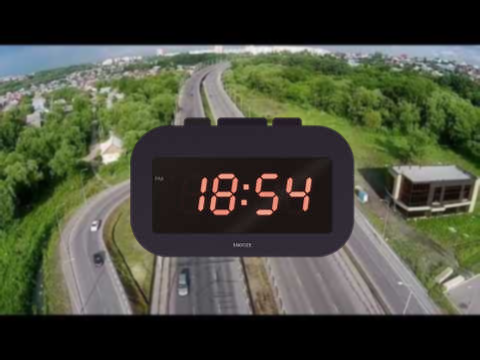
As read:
T18:54
